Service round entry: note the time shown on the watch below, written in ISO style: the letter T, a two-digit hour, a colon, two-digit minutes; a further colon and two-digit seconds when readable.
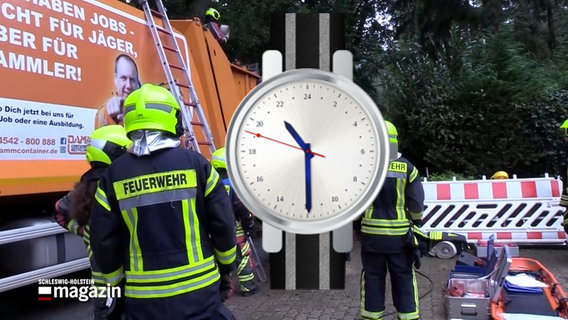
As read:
T21:29:48
